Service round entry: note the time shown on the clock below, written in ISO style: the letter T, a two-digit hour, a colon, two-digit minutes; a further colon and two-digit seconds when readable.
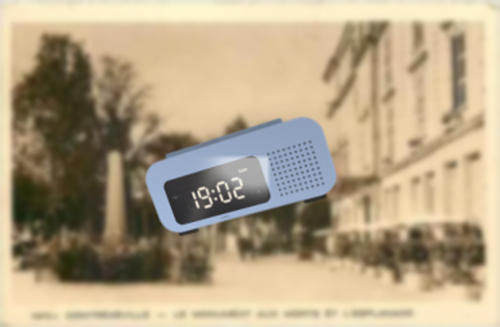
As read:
T19:02
